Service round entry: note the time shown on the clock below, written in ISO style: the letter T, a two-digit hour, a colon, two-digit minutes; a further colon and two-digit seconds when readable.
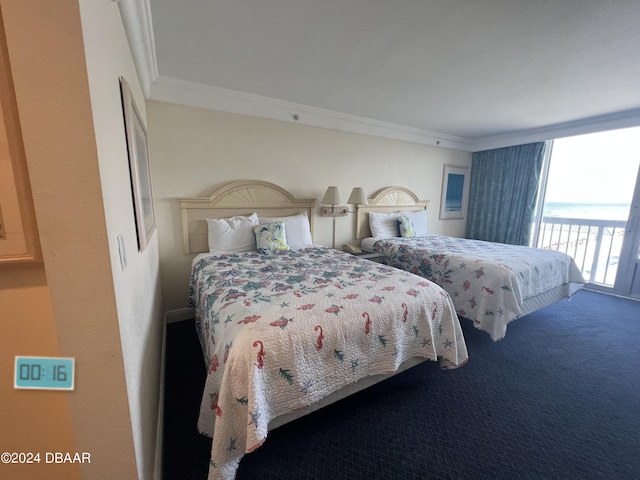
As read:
T00:16
